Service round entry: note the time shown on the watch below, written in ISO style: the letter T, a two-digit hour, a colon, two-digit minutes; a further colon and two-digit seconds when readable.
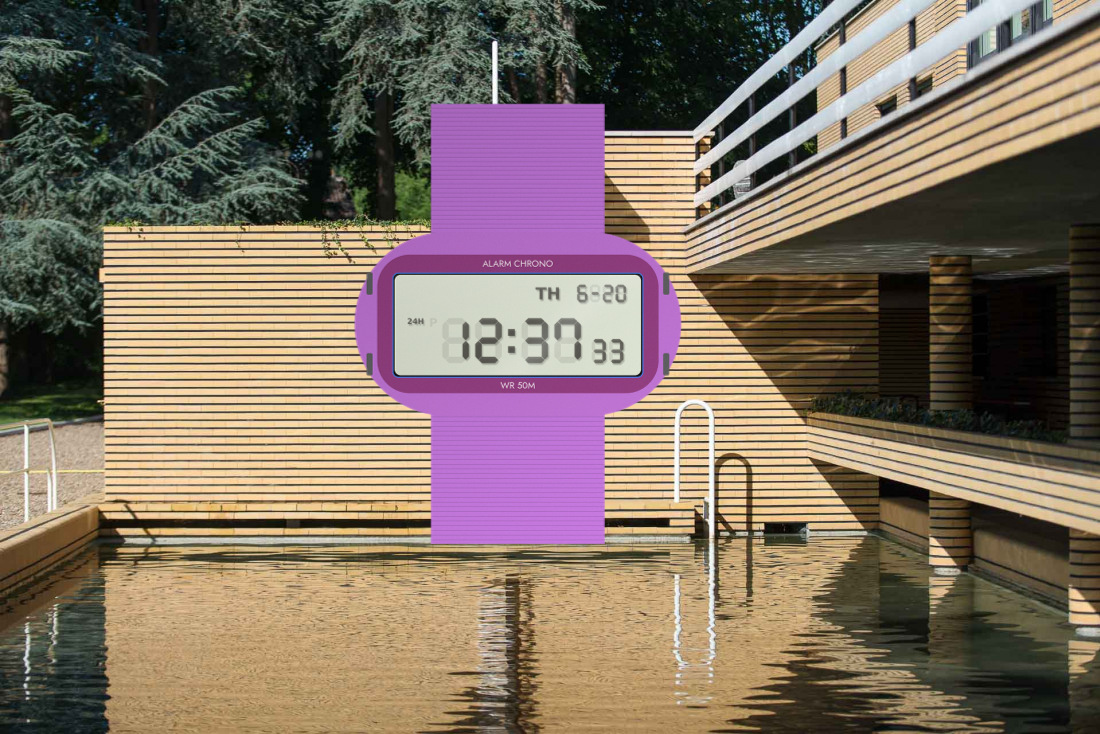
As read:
T12:37:33
